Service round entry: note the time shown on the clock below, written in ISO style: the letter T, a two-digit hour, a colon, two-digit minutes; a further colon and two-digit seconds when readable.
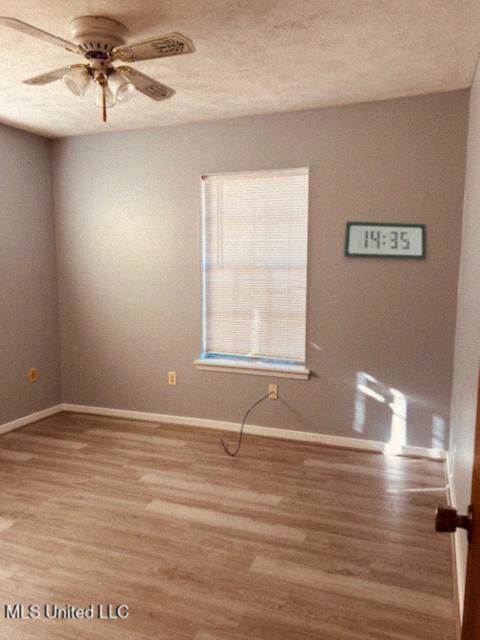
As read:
T14:35
